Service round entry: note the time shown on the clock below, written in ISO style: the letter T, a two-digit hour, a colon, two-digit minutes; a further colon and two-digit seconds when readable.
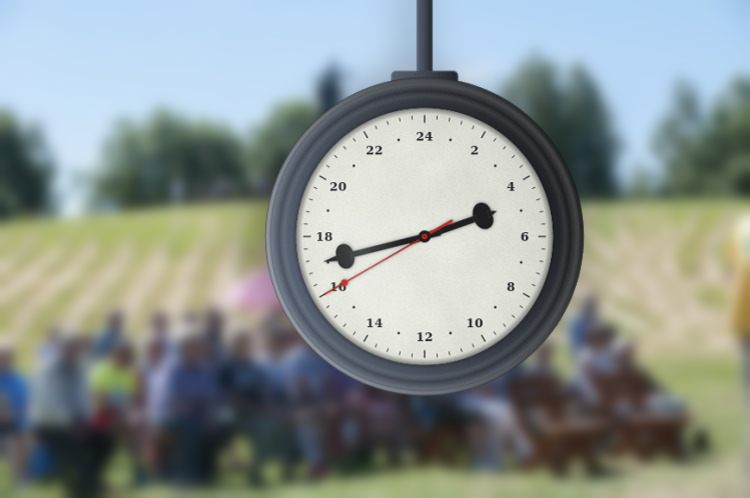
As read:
T04:42:40
